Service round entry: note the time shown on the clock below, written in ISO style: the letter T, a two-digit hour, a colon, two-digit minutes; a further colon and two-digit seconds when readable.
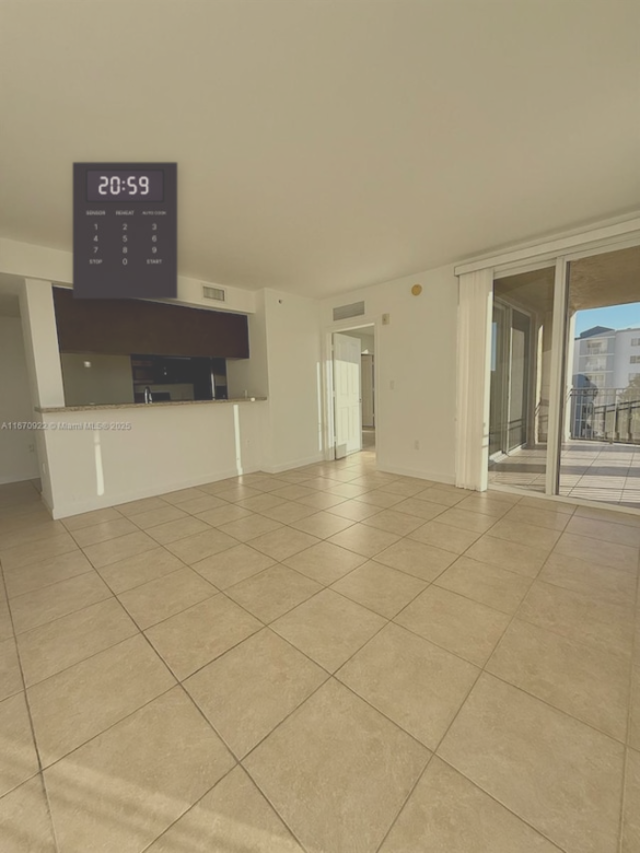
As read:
T20:59
